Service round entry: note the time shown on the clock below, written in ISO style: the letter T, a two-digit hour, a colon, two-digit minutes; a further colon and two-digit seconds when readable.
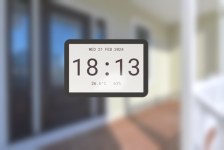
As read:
T18:13
